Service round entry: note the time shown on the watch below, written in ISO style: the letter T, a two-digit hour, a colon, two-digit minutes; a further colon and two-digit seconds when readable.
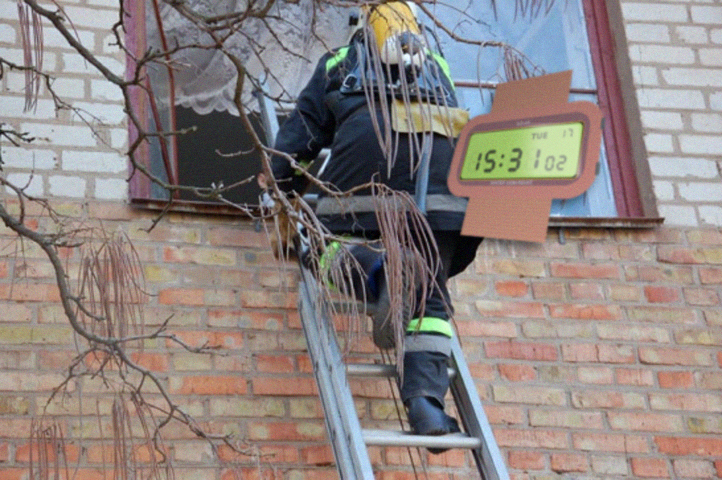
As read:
T15:31:02
